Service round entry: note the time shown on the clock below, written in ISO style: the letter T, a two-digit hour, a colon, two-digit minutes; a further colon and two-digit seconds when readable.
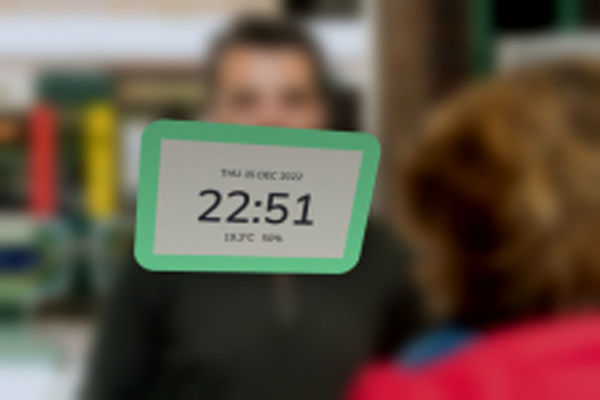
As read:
T22:51
